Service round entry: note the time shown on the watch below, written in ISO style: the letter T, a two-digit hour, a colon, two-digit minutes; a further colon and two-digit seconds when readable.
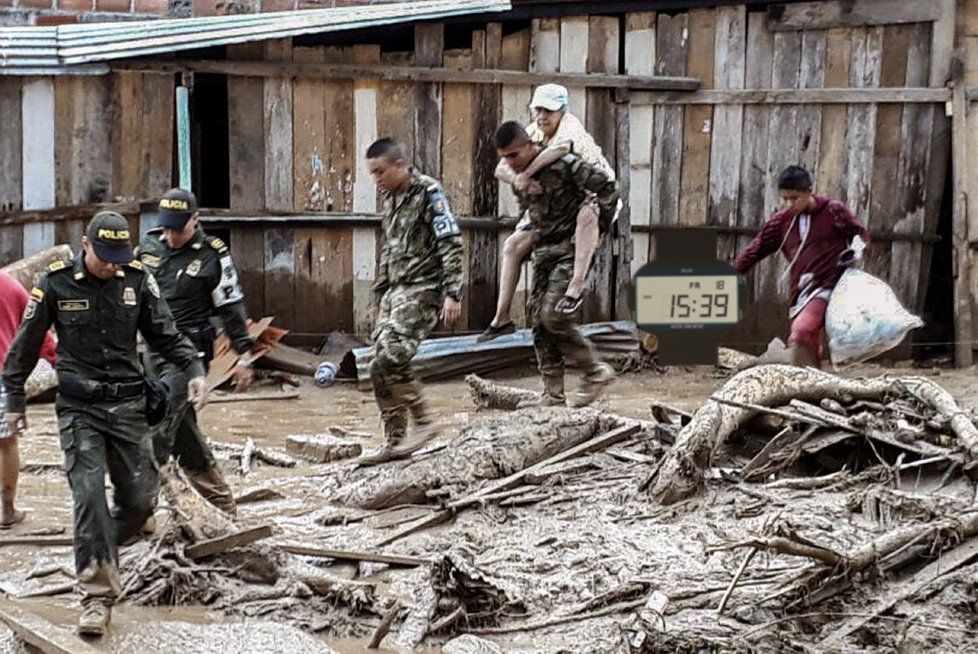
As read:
T15:39
